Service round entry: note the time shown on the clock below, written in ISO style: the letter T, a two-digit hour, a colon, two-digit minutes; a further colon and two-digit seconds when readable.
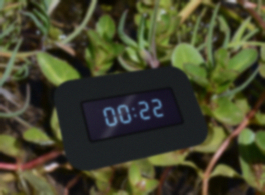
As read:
T00:22
